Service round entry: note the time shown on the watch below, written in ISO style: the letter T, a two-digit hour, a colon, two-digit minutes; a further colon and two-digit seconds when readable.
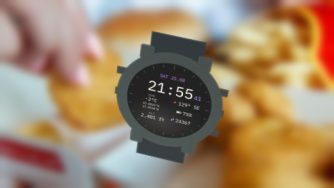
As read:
T21:55
